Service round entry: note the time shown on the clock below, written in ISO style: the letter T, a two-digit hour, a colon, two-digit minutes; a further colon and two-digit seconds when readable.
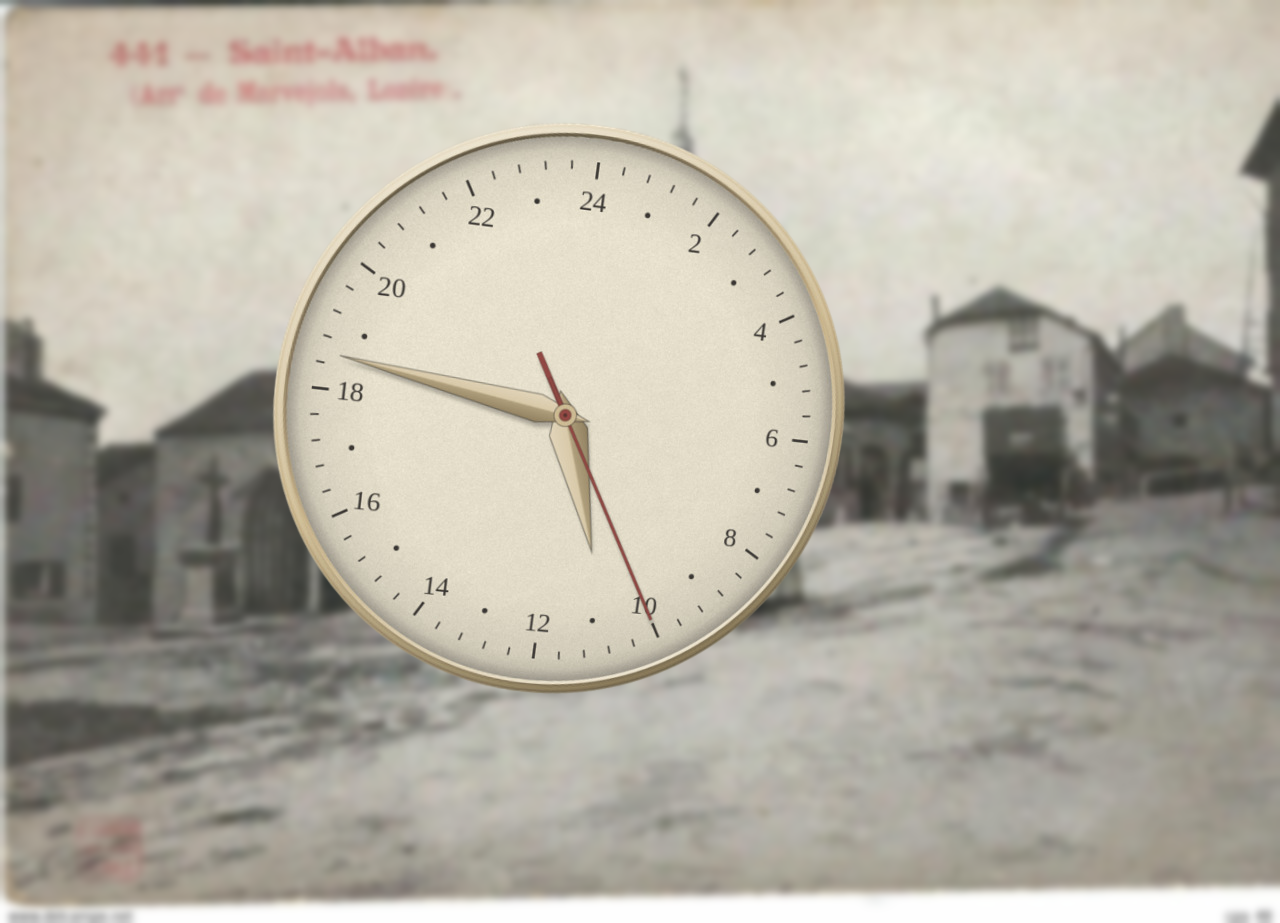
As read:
T10:46:25
